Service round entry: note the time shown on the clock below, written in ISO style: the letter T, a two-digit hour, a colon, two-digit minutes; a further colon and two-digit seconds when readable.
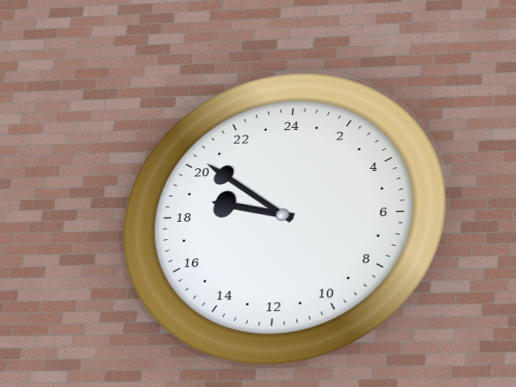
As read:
T18:51
